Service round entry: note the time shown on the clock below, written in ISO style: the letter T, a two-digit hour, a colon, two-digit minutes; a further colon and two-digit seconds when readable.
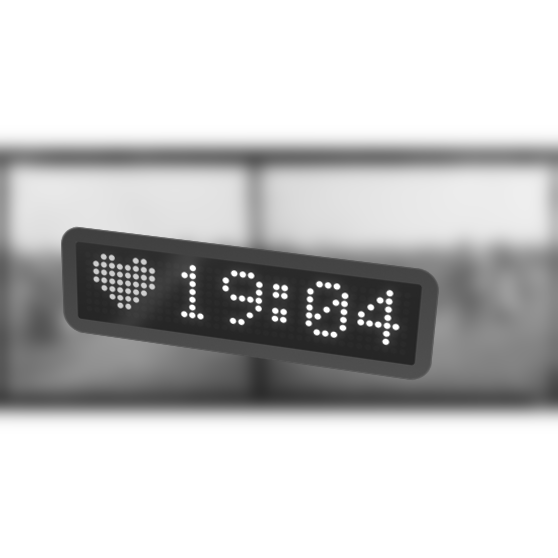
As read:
T19:04
